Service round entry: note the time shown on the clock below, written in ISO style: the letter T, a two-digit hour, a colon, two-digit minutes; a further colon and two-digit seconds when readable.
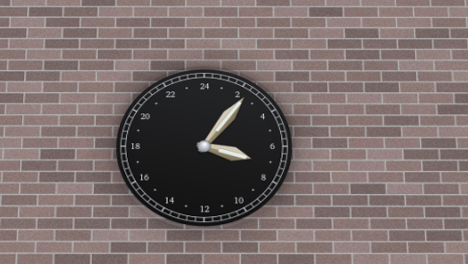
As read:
T07:06
